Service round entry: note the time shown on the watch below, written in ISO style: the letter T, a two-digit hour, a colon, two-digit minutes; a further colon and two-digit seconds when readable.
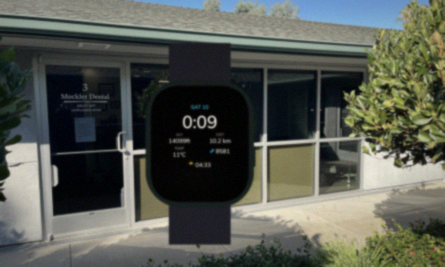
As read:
T00:09
